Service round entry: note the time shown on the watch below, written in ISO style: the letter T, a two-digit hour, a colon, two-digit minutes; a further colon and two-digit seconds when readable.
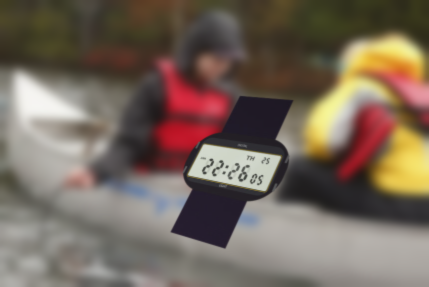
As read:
T22:26:05
